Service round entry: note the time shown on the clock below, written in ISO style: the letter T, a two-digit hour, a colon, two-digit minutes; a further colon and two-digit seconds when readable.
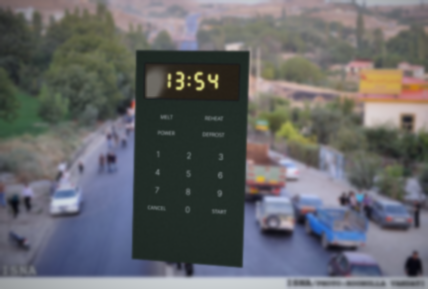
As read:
T13:54
